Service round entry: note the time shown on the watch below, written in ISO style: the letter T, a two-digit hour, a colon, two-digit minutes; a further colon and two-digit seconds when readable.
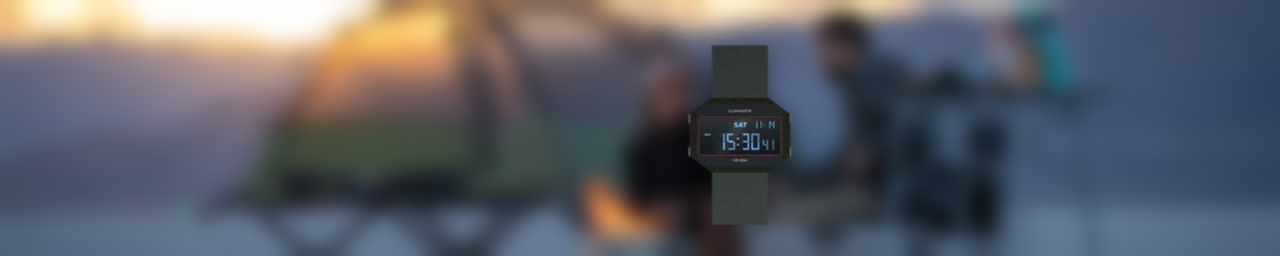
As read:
T15:30:41
